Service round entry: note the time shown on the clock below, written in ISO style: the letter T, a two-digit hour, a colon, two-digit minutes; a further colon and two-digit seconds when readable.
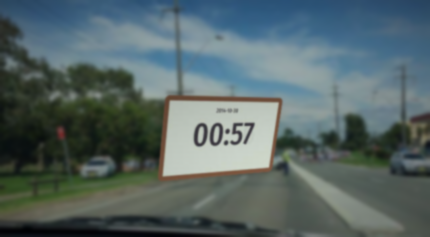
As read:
T00:57
